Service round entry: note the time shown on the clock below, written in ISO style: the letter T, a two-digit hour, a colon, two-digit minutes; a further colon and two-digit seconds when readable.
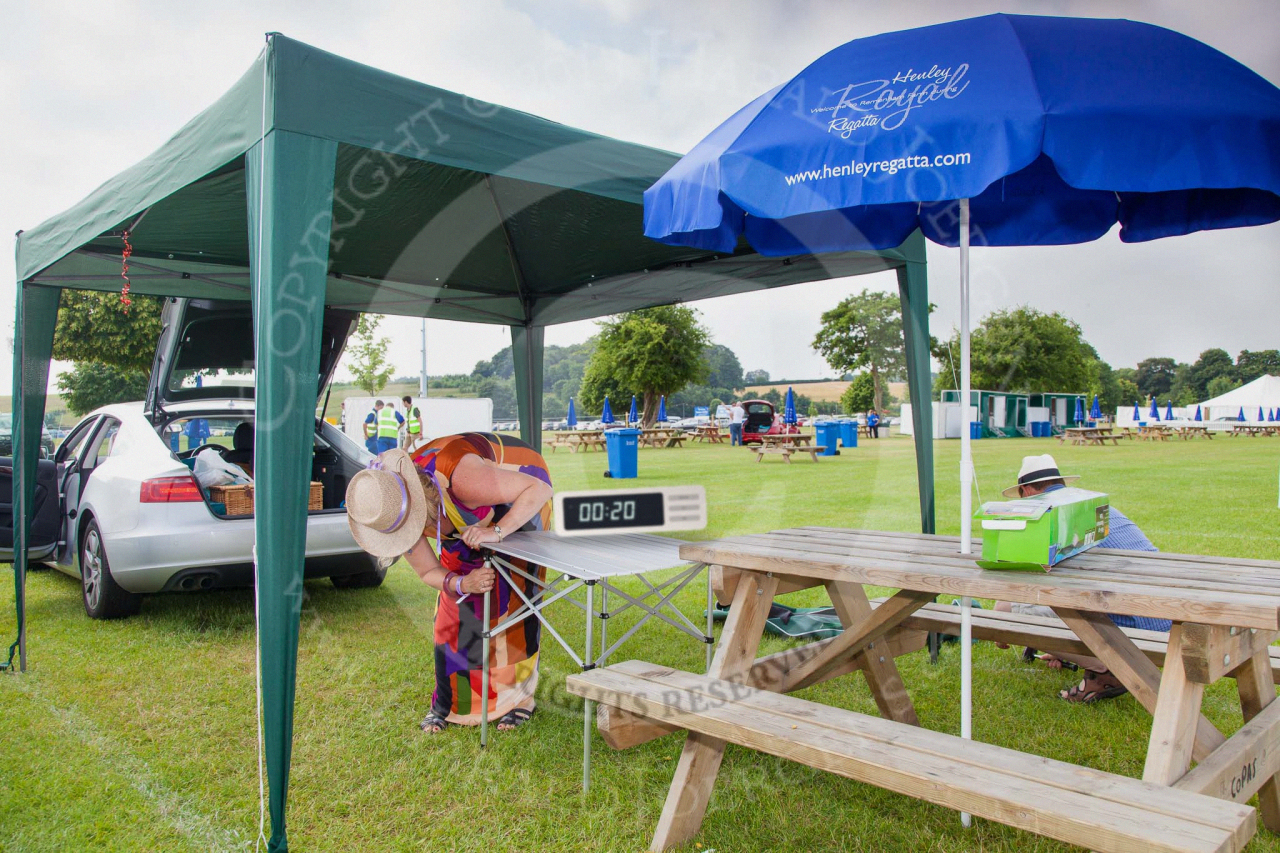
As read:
T00:20
